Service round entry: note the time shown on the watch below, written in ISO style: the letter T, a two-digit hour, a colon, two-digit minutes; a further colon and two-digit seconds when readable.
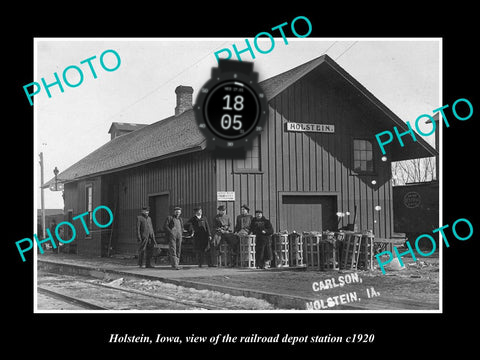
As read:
T18:05
